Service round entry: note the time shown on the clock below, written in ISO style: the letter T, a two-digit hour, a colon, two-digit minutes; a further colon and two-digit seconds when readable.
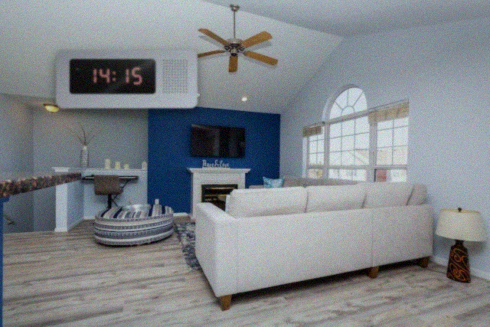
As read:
T14:15
